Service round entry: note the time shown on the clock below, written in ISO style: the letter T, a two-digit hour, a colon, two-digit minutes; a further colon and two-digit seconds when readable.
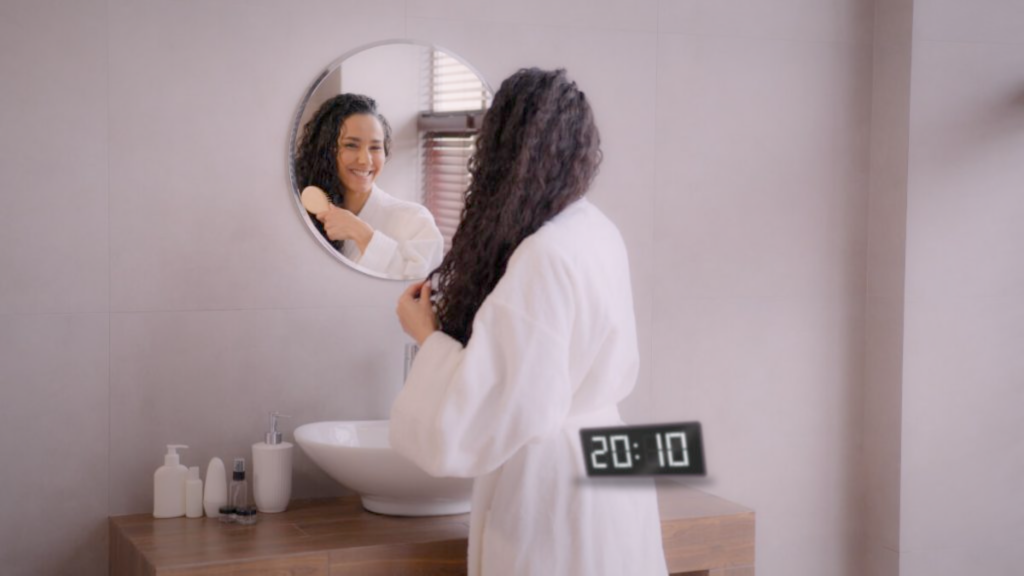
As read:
T20:10
